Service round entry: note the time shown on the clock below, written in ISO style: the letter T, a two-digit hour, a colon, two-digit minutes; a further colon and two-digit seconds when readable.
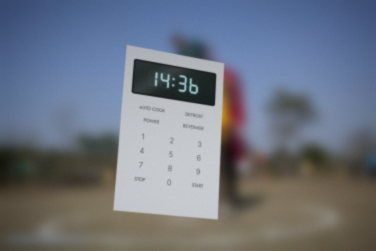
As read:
T14:36
